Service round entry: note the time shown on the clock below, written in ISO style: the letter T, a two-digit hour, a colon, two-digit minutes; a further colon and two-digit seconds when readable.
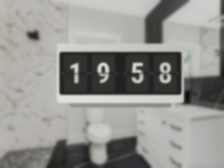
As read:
T19:58
